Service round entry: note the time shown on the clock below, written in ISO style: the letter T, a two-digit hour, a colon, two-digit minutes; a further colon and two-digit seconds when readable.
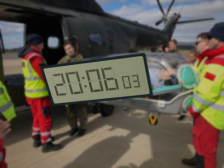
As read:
T20:06:03
